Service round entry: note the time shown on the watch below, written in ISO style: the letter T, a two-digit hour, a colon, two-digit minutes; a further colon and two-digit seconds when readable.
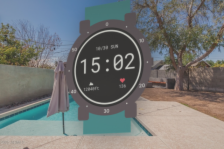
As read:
T15:02
